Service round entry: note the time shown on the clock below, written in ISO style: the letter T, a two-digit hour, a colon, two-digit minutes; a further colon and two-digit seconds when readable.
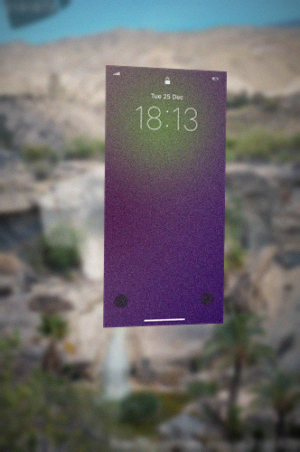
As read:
T18:13
